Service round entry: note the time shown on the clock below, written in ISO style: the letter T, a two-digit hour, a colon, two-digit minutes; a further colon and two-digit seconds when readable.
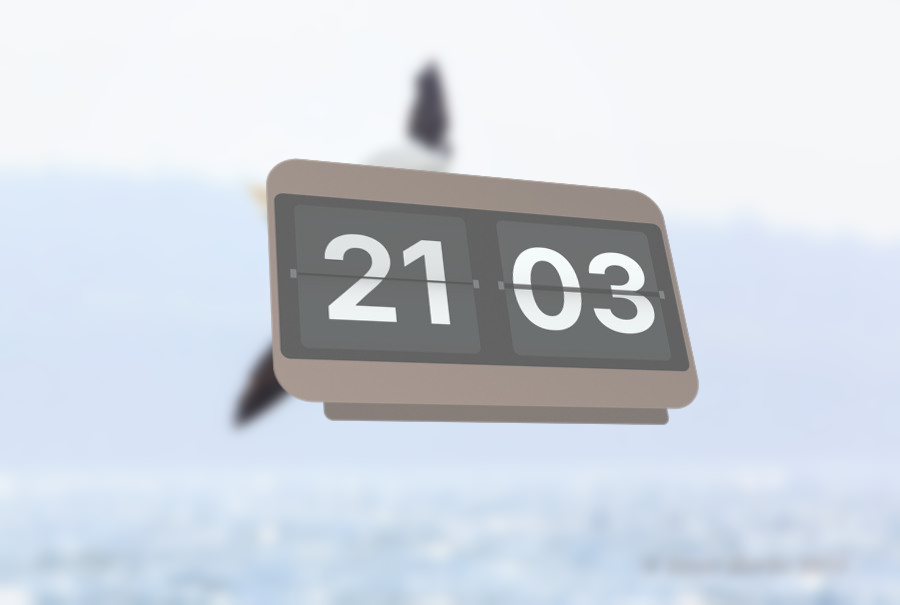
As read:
T21:03
